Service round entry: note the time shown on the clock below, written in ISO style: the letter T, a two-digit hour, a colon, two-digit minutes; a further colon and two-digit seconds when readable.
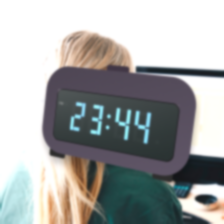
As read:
T23:44
